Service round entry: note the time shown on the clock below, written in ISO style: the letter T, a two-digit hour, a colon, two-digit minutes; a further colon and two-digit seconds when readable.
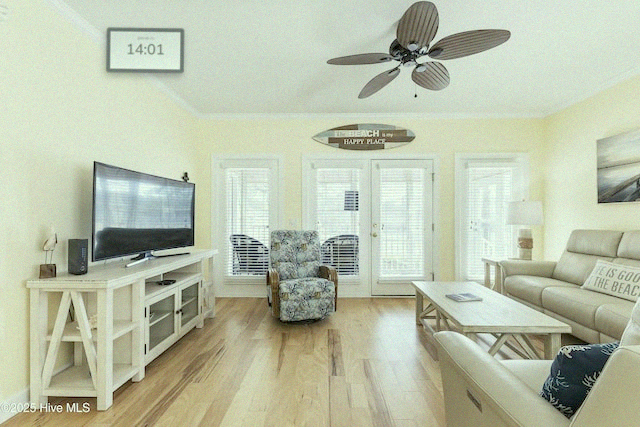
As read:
T14:01
